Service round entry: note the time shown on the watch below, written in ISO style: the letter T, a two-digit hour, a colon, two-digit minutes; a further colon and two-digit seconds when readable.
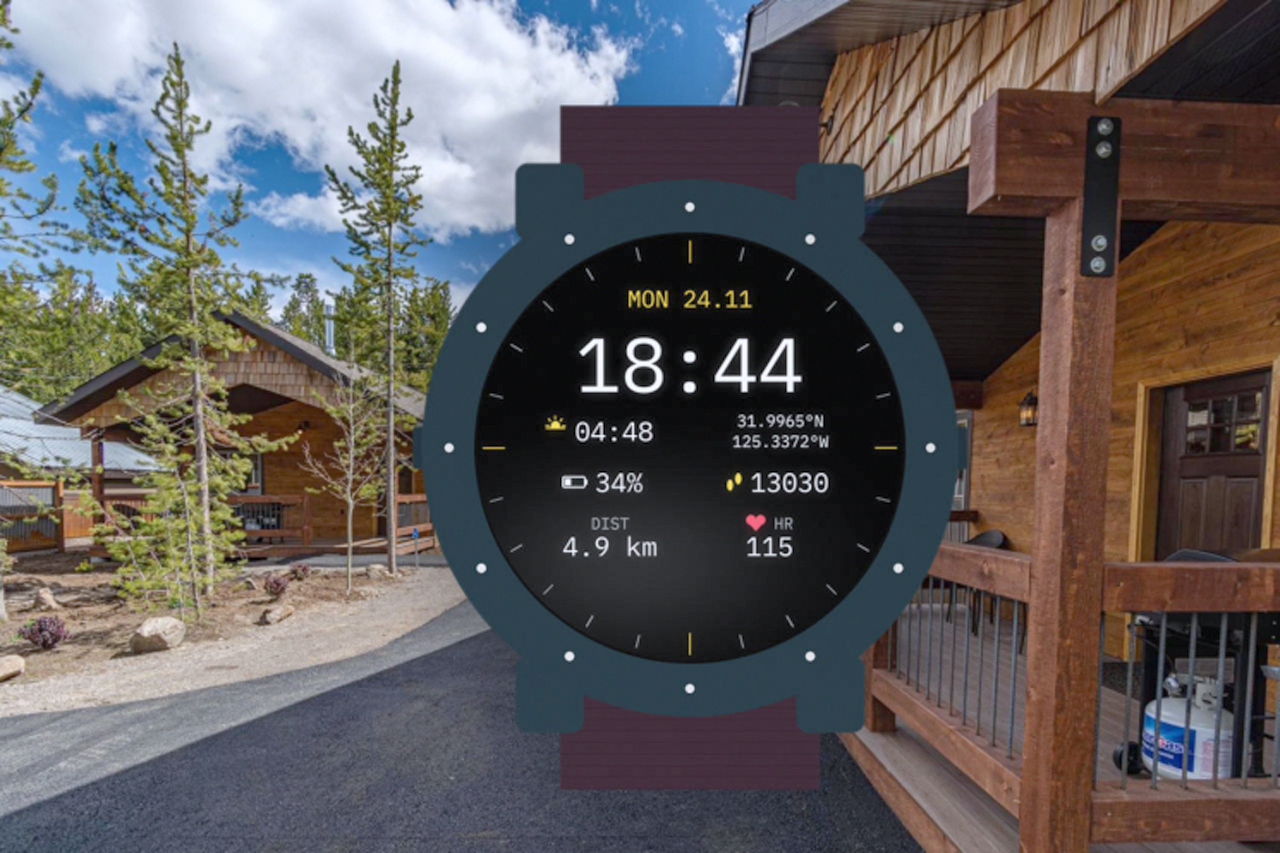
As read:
T18:44
